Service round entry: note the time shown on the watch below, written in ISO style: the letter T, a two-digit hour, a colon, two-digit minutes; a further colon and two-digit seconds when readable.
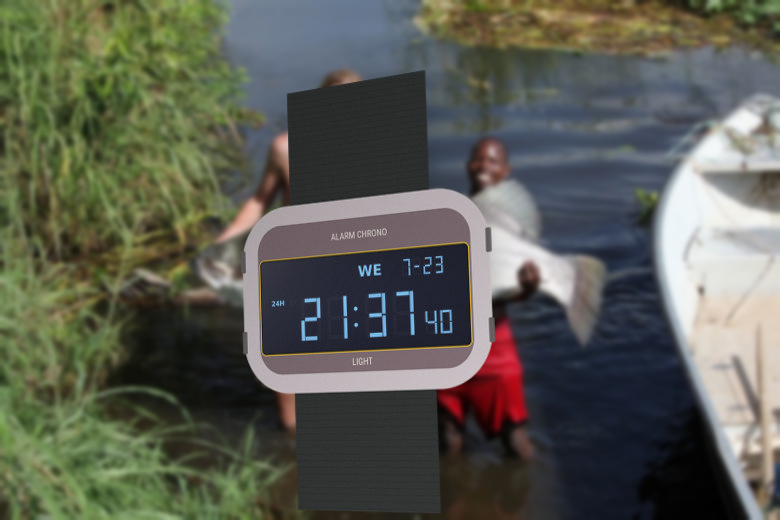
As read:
T21:37:40
